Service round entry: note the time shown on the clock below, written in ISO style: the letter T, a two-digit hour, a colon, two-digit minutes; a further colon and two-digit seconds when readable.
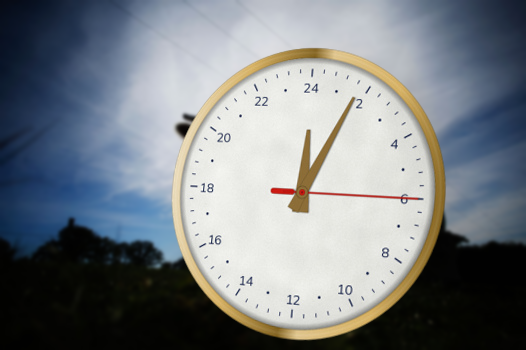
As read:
T00:04:15
